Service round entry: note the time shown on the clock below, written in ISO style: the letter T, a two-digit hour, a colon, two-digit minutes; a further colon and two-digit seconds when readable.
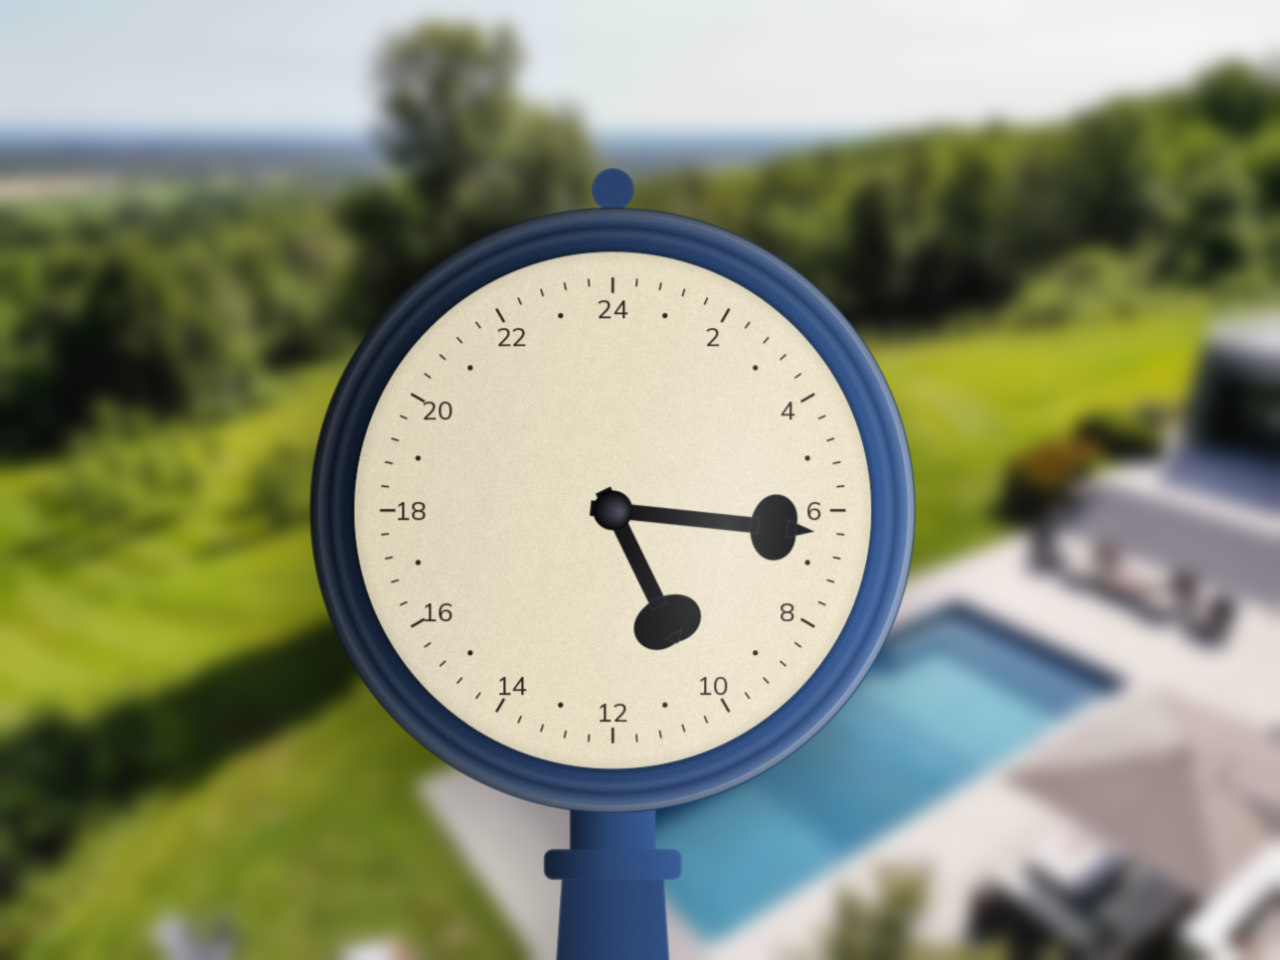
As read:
T10:16
